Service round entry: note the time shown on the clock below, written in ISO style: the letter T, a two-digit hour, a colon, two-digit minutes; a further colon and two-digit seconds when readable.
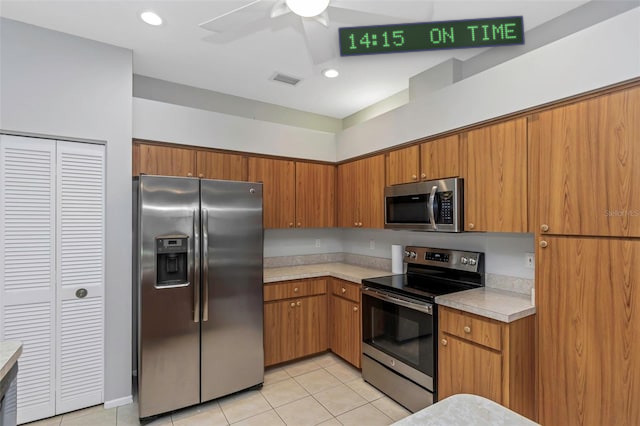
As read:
T14:15
